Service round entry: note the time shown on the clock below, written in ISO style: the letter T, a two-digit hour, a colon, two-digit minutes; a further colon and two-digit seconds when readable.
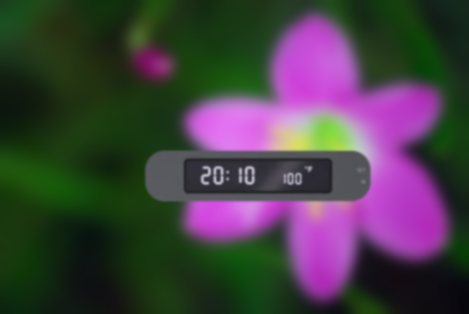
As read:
T20:10
